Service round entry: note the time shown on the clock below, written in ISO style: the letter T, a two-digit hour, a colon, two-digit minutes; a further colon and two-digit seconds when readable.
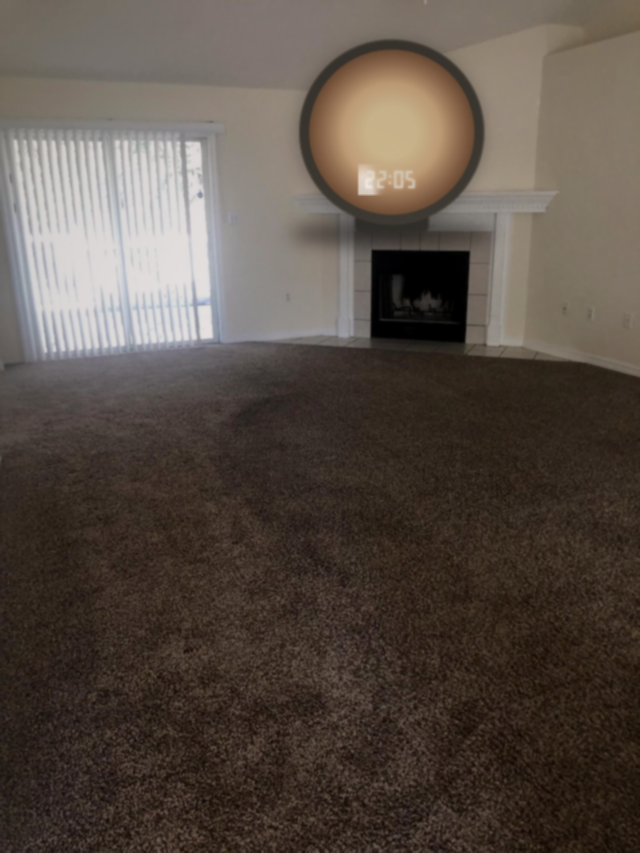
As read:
T22:05
